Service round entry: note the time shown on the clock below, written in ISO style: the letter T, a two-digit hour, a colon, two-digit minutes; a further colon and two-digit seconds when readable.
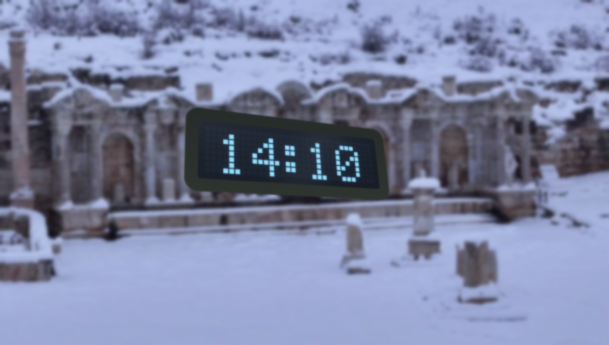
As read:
T14:10
